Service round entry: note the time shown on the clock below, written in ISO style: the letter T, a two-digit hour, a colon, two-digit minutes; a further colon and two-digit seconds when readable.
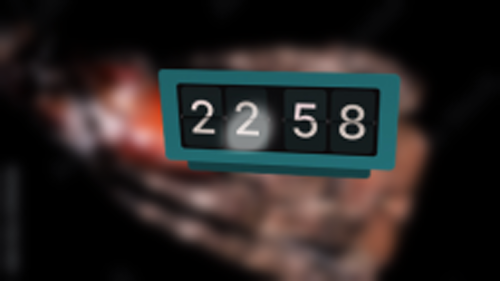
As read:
T22:58
